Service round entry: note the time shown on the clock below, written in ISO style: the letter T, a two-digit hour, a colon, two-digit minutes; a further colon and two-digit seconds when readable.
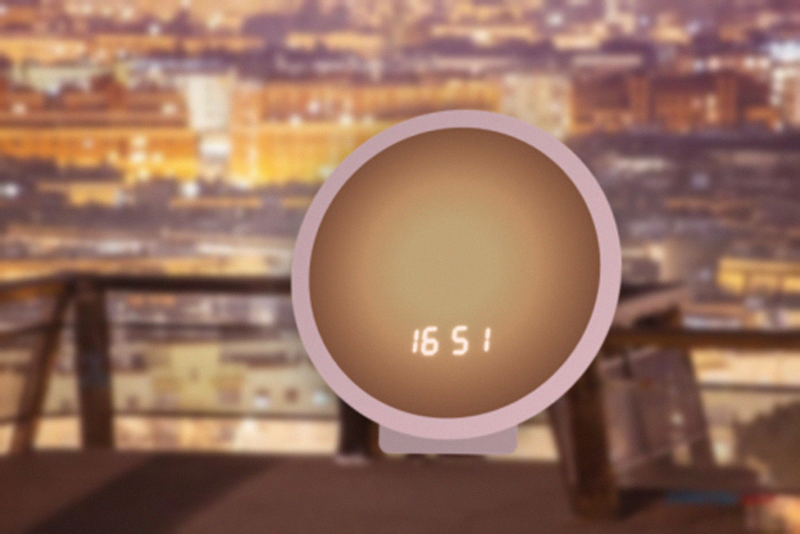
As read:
T16:51
